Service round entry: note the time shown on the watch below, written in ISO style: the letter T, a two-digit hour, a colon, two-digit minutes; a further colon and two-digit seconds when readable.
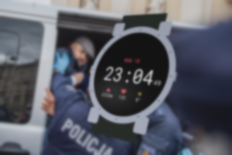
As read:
T23:04
